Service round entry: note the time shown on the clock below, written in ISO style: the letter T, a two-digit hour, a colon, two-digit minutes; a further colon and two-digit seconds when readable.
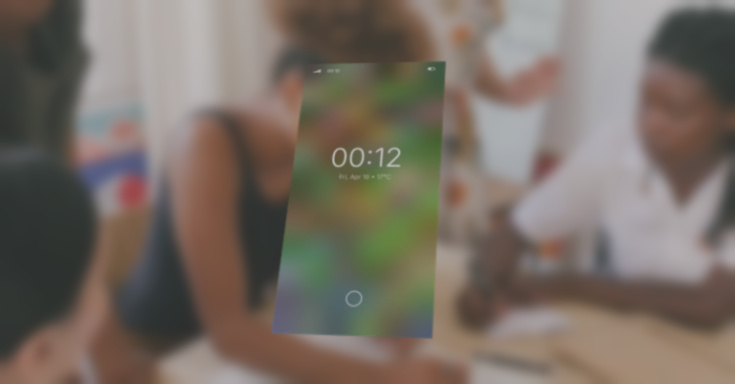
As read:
T00:12
